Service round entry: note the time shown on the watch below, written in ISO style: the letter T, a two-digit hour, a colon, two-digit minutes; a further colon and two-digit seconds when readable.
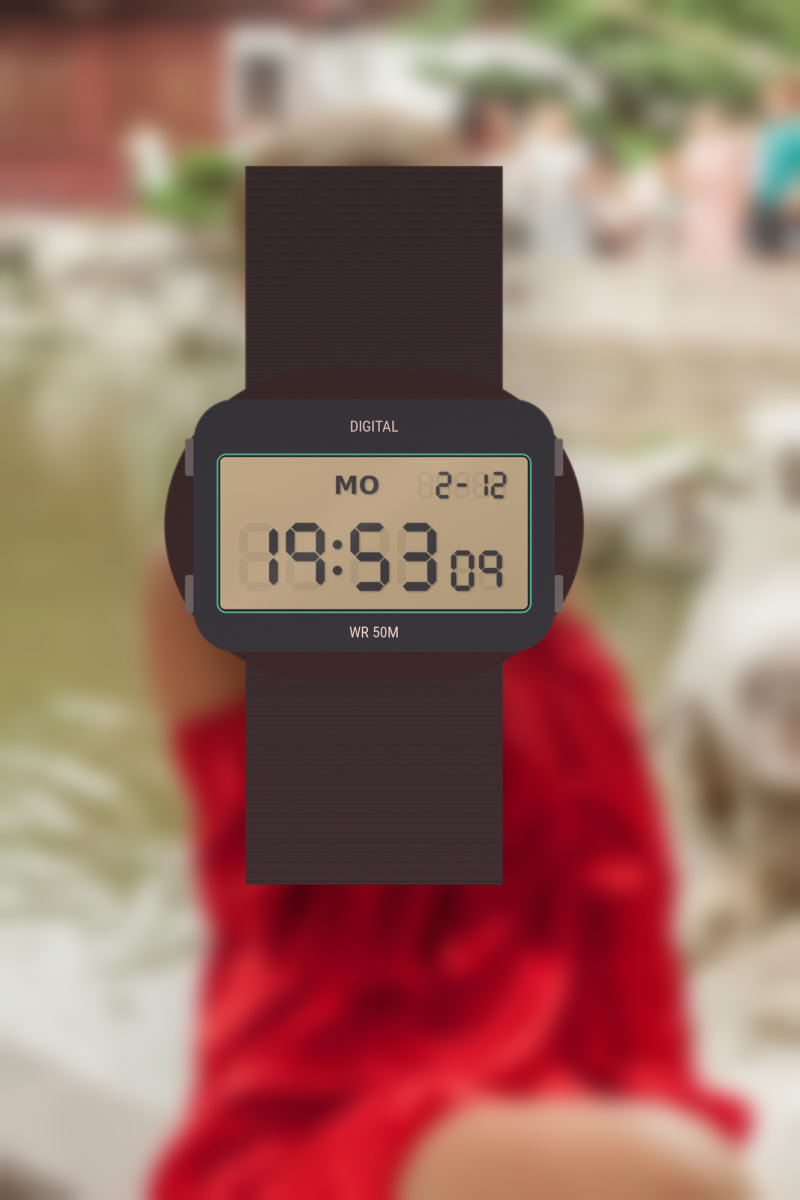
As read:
T19:53:09
